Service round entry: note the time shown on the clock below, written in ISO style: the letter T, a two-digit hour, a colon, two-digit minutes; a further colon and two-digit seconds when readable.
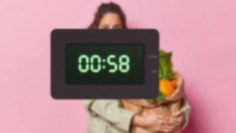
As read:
T00:58
